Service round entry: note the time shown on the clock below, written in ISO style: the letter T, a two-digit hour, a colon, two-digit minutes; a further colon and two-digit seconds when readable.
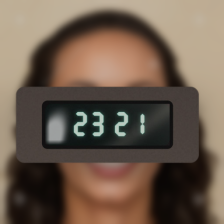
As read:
T23:21
